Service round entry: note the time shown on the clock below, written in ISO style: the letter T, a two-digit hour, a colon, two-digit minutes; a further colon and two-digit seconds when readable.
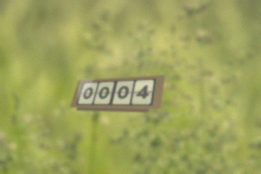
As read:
T00:04
